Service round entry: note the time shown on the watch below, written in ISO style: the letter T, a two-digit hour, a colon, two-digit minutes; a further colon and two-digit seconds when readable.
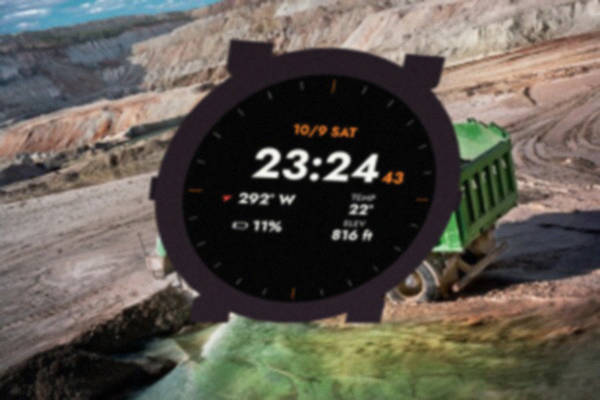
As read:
T23:24
